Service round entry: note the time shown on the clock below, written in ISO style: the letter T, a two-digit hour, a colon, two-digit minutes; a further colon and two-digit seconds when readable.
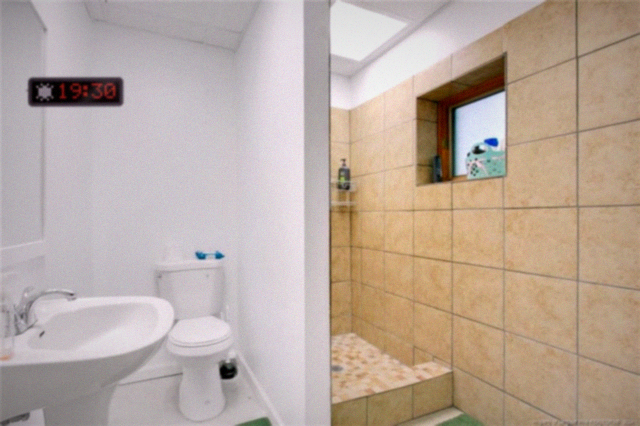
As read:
T19:30
